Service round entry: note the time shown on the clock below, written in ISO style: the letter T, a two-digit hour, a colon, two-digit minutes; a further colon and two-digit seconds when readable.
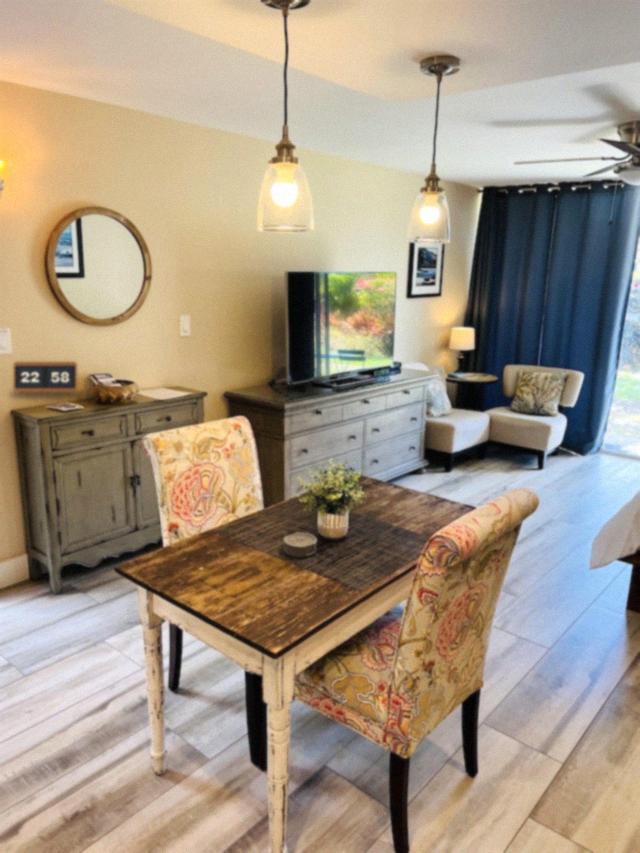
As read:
T22:58
